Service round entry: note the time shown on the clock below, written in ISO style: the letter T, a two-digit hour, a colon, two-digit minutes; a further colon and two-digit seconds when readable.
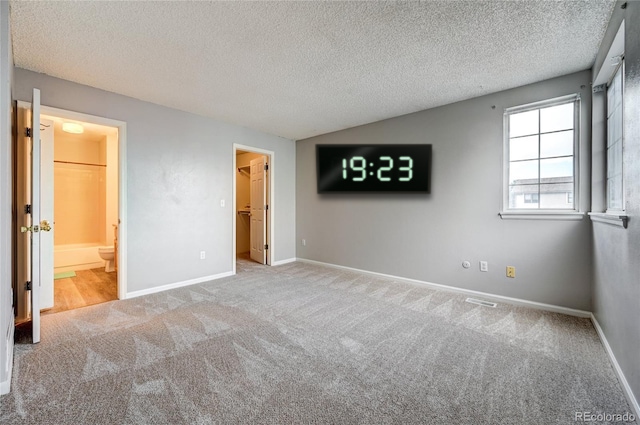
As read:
T19:23
